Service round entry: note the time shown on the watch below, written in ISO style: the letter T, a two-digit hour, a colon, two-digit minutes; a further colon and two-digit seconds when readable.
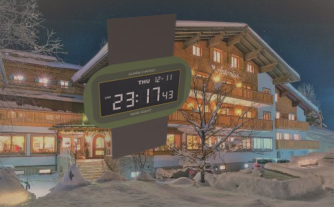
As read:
T23:17:43
